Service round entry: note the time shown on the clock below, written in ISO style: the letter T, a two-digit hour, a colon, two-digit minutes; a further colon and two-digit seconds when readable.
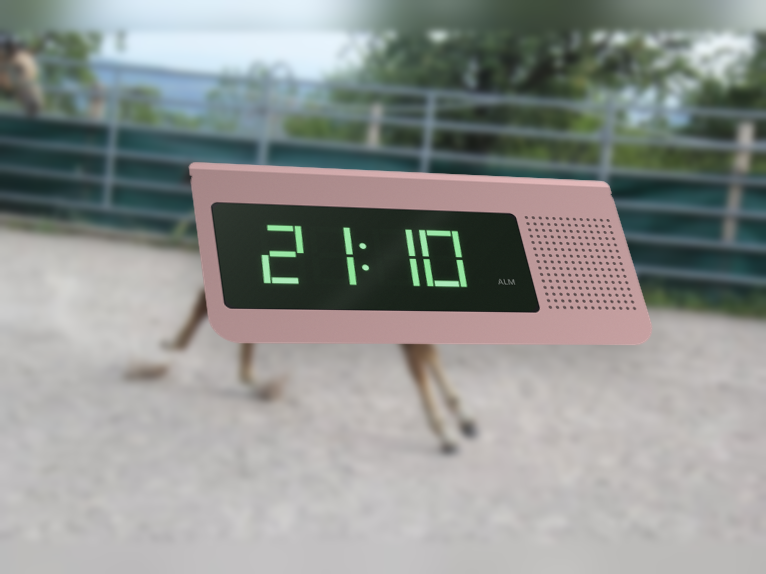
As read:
T21:10
